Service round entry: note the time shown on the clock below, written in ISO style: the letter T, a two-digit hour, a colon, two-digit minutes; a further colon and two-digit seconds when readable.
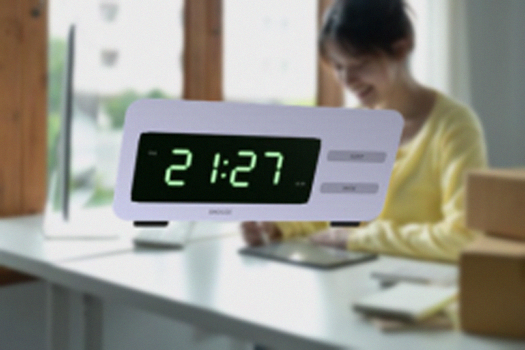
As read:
T21:27
